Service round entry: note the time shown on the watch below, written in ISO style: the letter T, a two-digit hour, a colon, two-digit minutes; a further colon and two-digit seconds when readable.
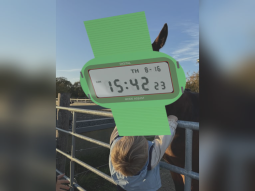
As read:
T15:42:23
